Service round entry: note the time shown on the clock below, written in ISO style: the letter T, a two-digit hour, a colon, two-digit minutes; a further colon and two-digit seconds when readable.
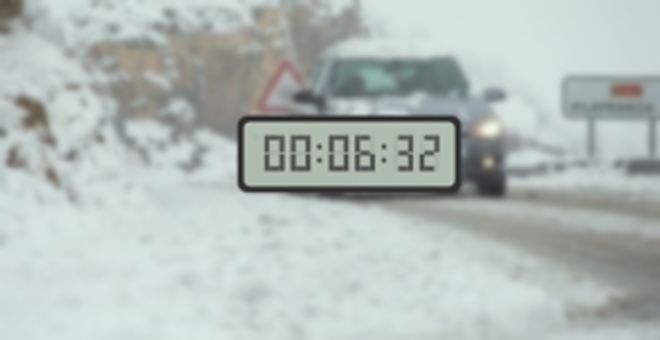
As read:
T00:06:32
